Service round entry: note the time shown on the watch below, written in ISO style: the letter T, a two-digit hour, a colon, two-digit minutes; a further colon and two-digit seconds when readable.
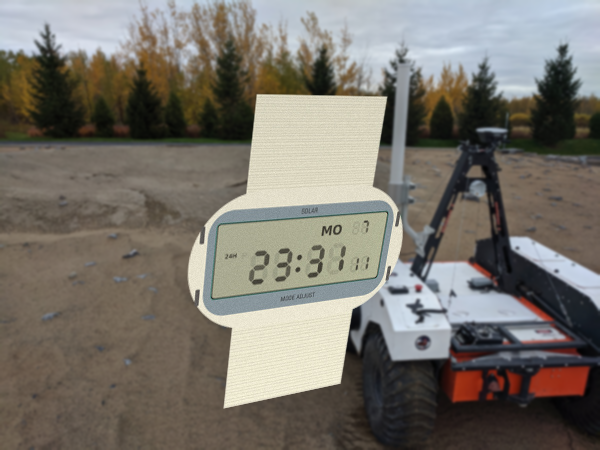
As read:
T23:31:11
